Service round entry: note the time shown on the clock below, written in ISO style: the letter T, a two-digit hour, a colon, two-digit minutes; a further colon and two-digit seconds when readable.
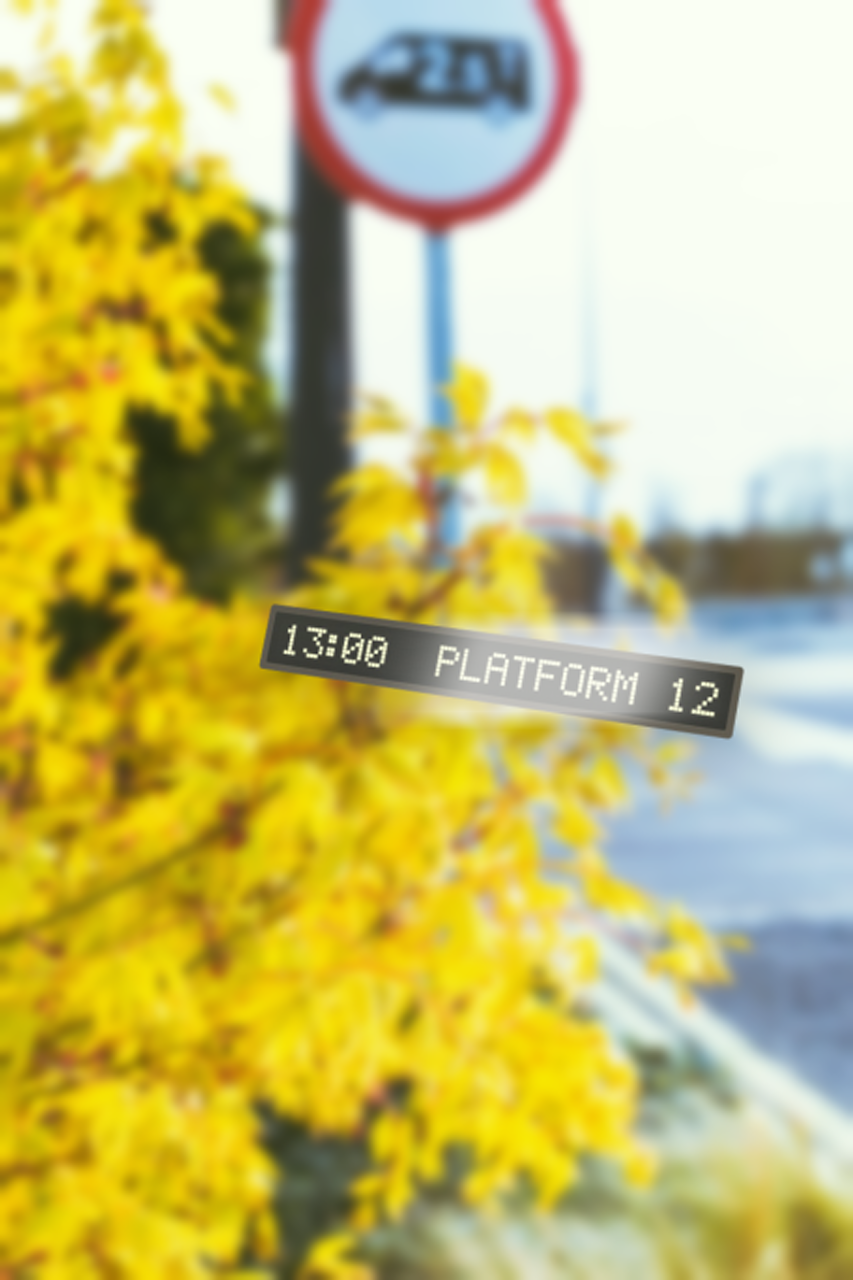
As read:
T13:00
